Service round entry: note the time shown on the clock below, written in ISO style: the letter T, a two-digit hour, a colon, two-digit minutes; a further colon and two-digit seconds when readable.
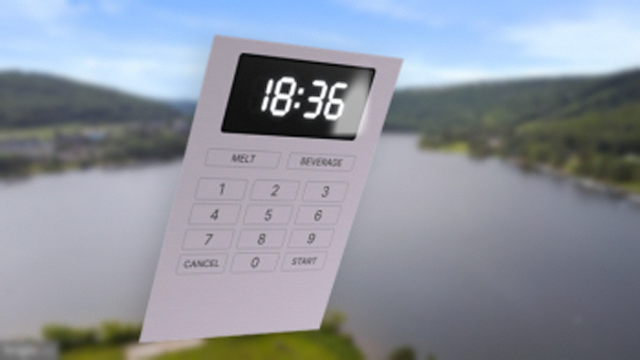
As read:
T18:36
